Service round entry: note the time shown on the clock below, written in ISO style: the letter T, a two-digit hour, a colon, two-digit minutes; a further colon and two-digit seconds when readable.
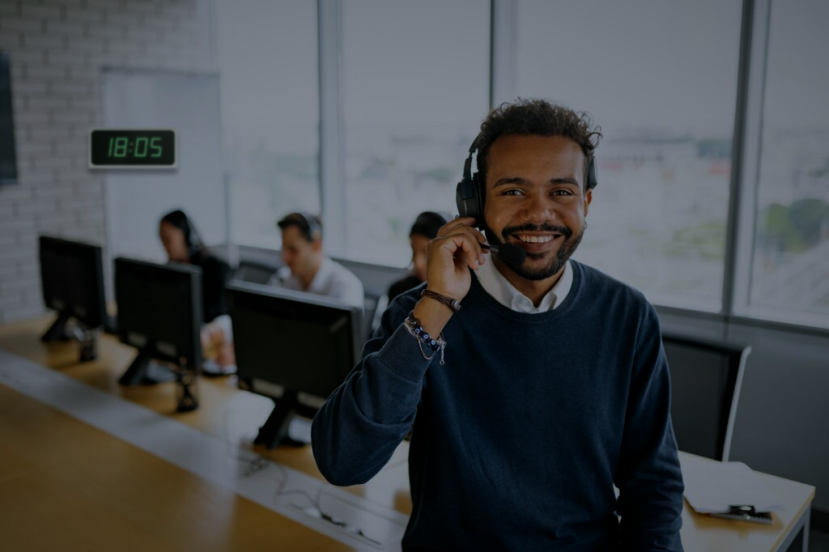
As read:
T18:05
